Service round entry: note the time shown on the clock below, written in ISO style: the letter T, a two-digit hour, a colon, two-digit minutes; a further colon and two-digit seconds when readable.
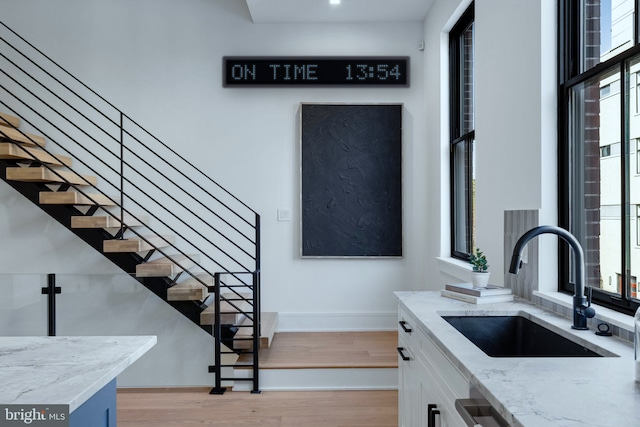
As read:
T13:54
